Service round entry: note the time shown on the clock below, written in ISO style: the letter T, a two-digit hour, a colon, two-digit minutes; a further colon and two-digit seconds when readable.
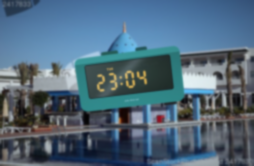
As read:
T23:04
